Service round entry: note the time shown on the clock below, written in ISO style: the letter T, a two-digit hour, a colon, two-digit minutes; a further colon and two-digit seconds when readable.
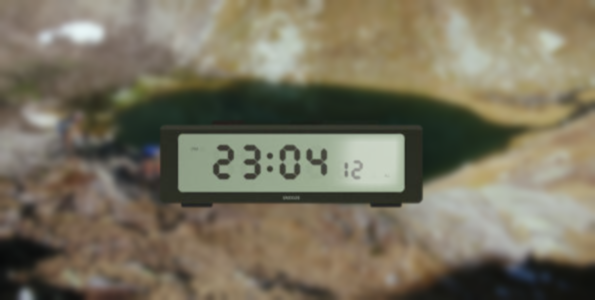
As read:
T23:04:12
